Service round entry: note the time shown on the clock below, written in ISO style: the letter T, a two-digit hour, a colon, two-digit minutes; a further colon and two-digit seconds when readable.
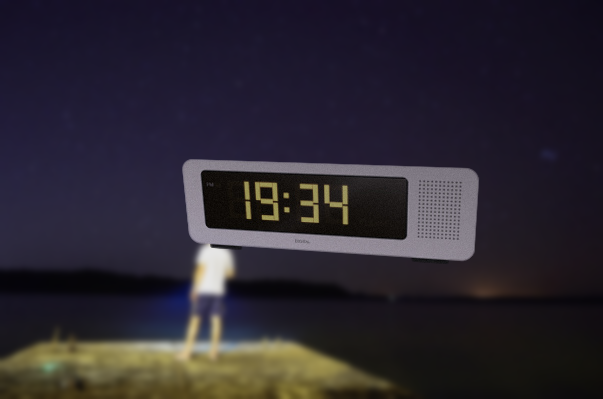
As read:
T19:34
